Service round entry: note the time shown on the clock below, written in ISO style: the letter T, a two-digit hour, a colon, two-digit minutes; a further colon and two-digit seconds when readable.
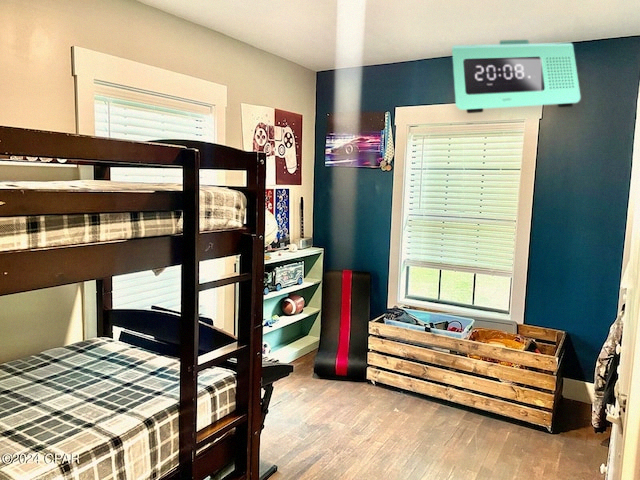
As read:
T20:08
